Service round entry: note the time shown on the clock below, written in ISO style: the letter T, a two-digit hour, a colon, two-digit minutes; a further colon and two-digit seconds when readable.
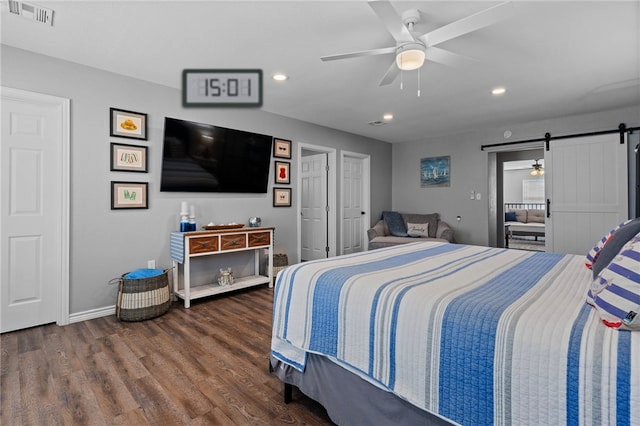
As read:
T15:01
